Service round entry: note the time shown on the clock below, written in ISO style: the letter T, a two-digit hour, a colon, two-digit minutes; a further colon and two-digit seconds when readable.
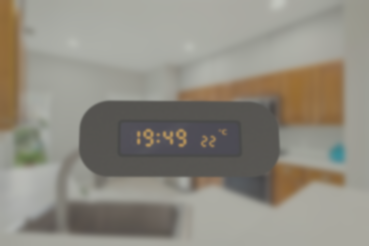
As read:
T19:49
